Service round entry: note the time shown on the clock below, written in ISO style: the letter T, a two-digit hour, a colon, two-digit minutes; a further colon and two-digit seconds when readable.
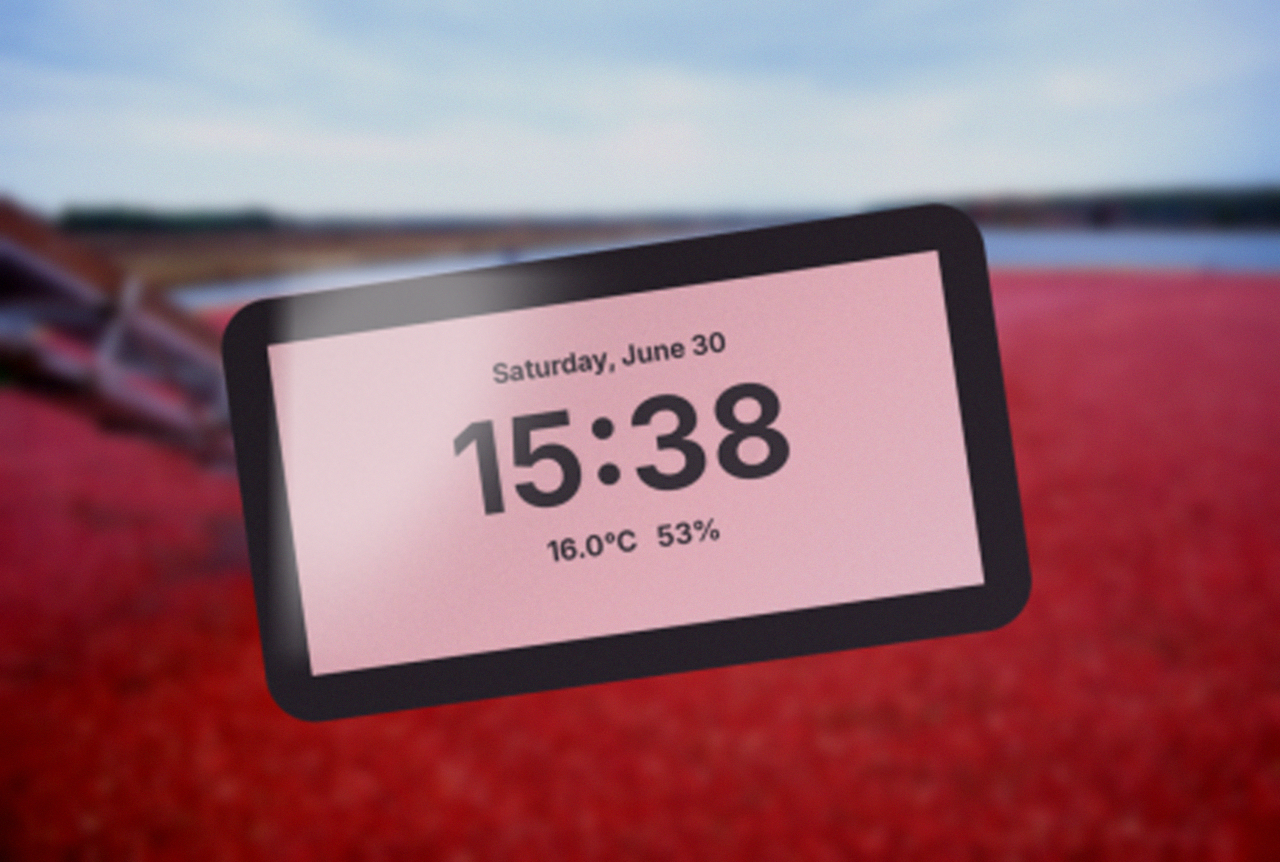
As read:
T15:38
